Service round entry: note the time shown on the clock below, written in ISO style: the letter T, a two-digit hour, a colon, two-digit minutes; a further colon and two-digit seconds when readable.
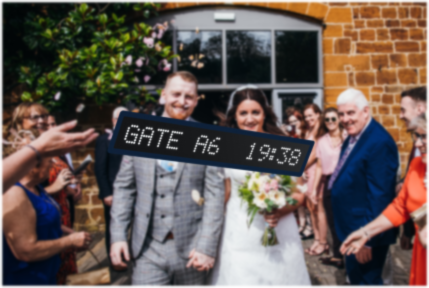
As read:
T19:38
